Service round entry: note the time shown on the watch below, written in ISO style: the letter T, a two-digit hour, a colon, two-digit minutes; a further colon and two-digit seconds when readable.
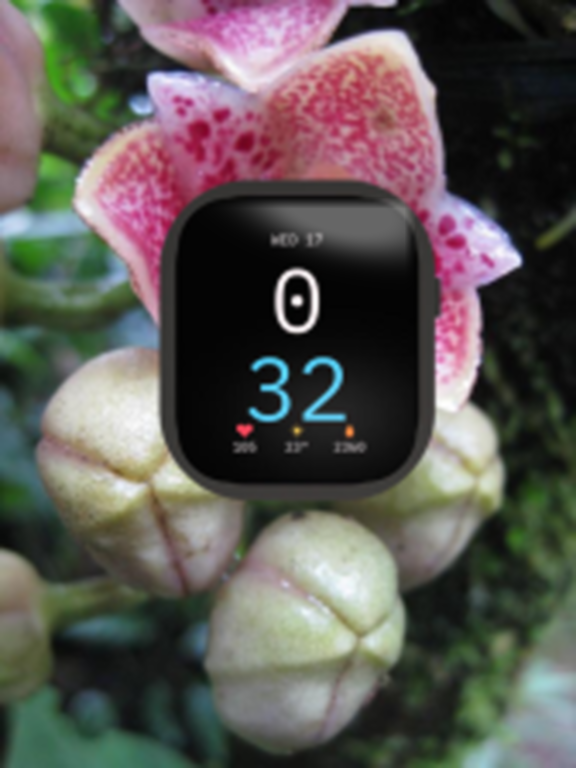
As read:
T00:32
